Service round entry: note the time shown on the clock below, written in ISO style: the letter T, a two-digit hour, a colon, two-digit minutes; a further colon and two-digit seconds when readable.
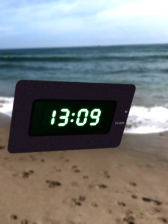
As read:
T13:09
